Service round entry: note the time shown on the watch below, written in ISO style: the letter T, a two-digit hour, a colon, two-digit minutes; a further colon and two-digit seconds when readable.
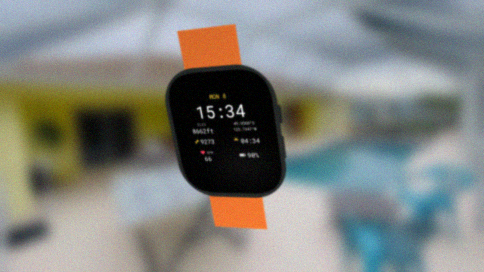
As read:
T15:34
